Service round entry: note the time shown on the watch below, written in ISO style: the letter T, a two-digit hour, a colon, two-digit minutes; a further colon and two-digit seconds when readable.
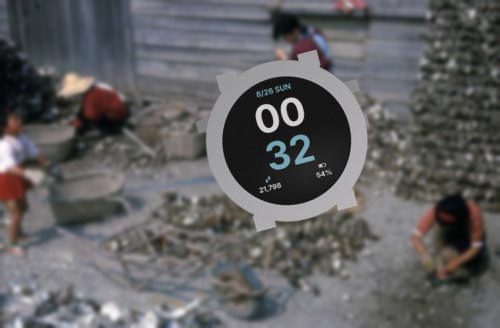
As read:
T00:32
